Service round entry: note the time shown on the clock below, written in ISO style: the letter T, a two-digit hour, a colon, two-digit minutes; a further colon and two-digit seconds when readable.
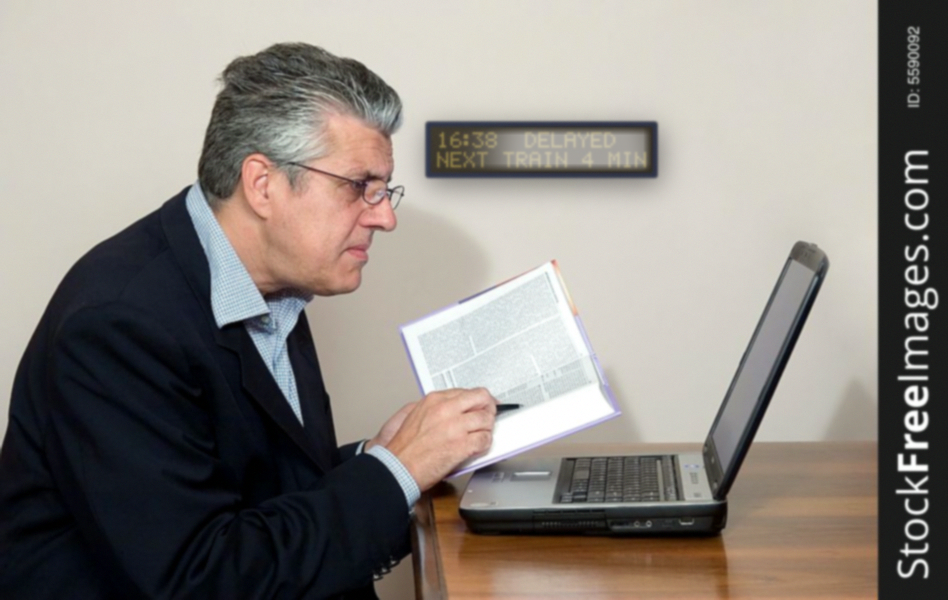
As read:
T16:38
